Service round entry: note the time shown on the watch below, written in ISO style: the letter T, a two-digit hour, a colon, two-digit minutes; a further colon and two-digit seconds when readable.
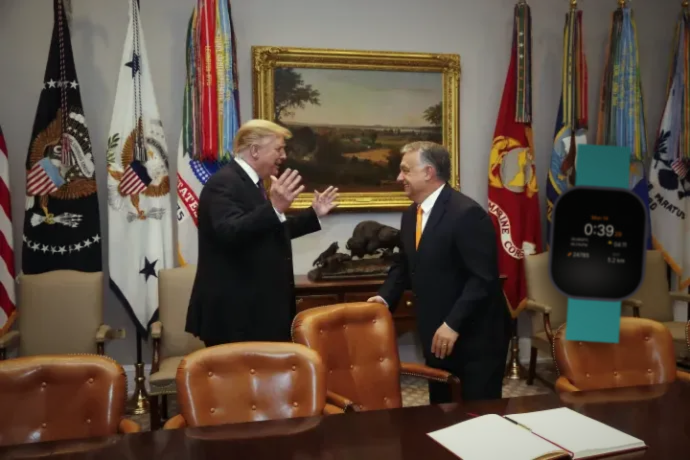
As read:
T00:39
